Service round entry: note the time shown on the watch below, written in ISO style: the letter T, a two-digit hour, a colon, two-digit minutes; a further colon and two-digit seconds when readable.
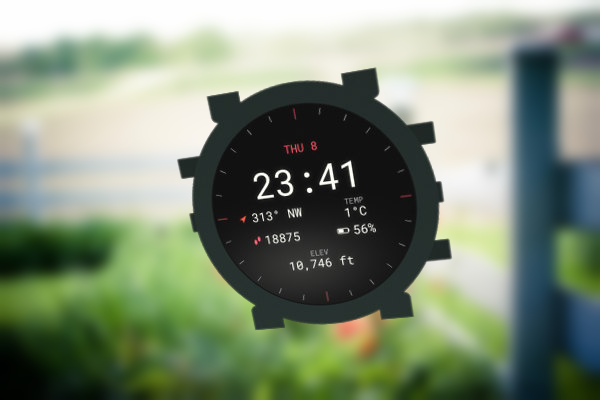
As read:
T23:41
